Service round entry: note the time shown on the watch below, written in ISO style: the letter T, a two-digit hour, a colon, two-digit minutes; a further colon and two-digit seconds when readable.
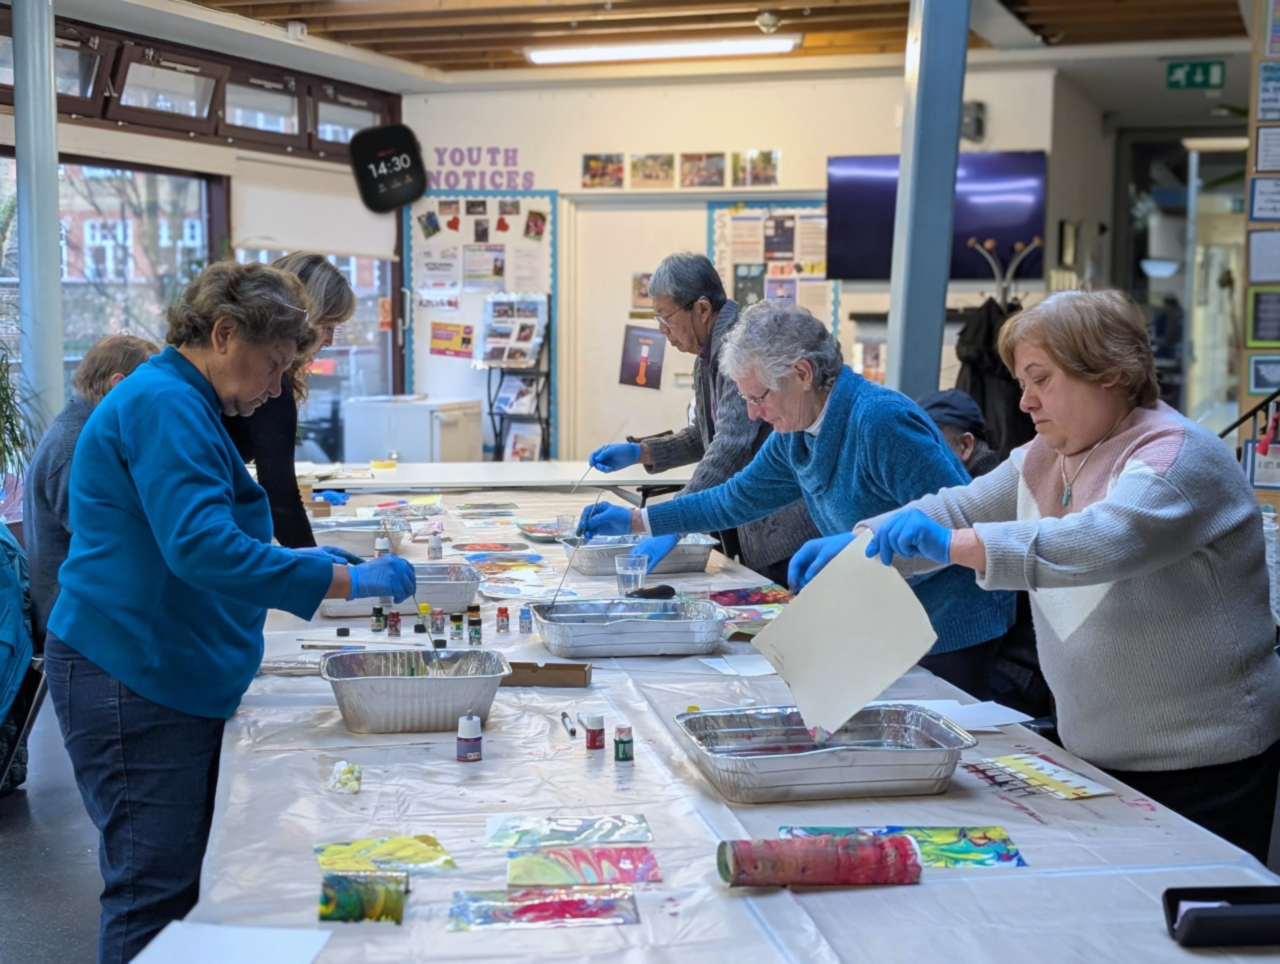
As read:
T14:30
